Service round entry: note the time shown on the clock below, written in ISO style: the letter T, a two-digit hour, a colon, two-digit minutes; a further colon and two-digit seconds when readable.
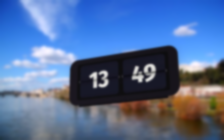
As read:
T13:49
